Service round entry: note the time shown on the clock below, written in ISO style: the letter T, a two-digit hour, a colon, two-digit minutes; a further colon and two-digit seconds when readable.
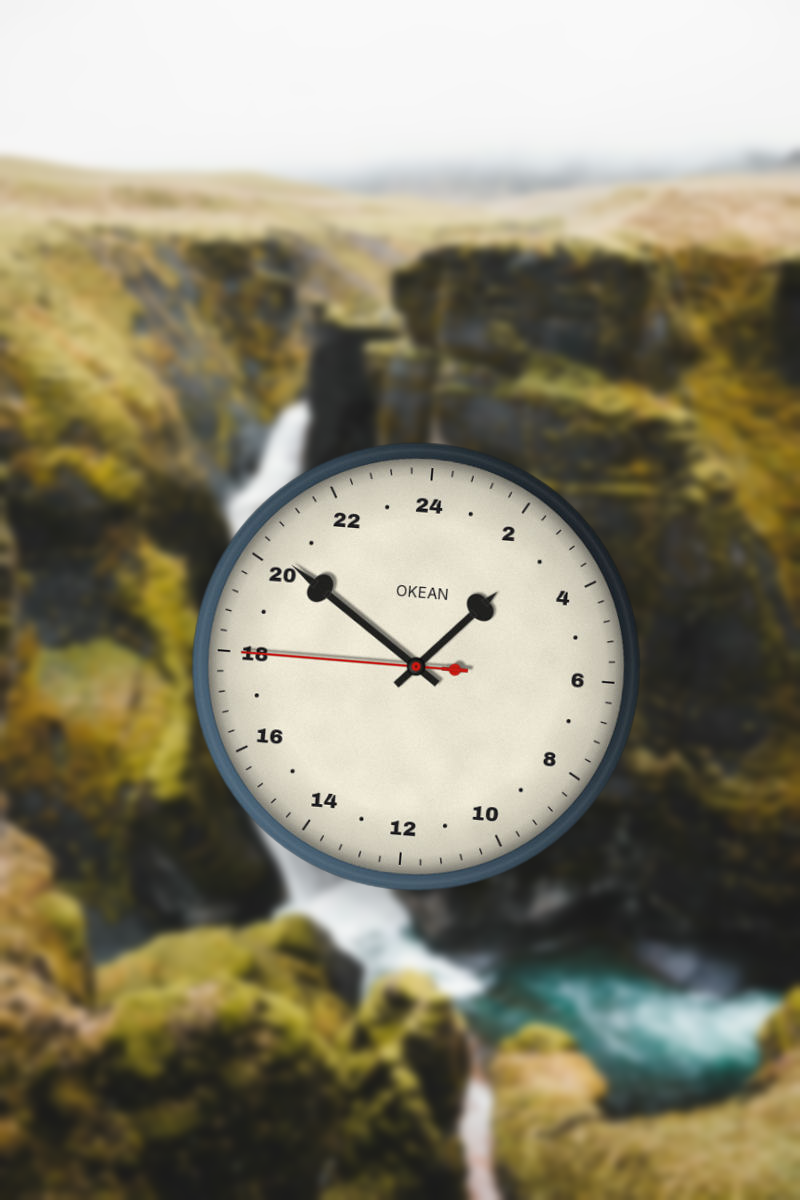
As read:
T02:50:45
